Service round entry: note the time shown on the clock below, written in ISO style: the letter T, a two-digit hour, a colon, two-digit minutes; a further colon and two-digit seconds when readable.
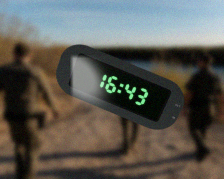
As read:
T16:43
